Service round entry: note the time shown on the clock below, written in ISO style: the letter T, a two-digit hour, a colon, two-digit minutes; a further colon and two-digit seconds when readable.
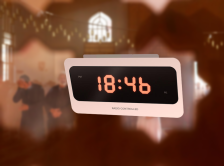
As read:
T18:46
